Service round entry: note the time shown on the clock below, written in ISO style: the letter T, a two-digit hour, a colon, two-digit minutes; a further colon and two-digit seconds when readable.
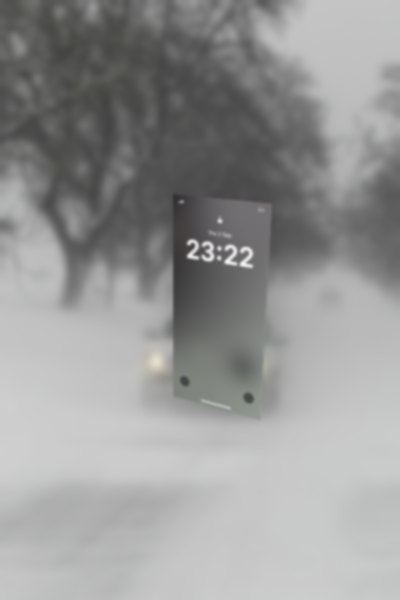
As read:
T23:22
